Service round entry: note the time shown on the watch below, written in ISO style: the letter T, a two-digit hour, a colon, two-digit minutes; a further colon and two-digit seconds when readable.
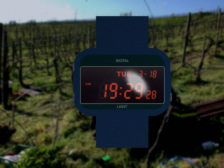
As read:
T19:29
